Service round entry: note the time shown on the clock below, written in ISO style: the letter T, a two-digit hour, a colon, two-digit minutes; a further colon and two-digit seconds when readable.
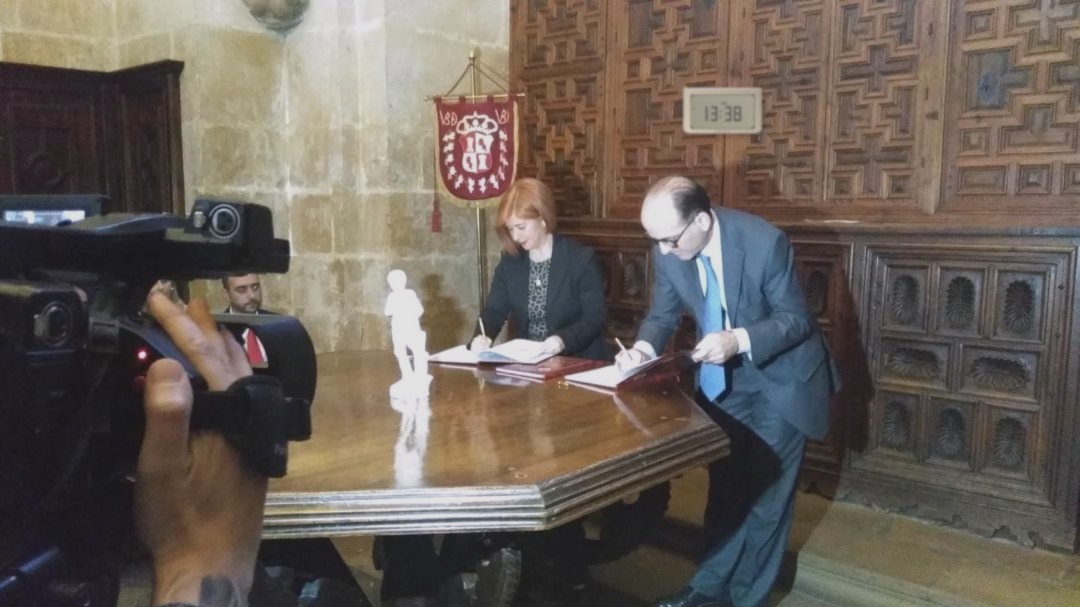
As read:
T13:38
